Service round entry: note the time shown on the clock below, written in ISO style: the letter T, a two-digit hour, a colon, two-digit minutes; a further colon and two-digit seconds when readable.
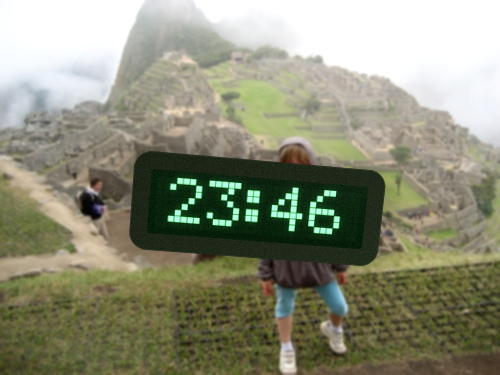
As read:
T23:46
